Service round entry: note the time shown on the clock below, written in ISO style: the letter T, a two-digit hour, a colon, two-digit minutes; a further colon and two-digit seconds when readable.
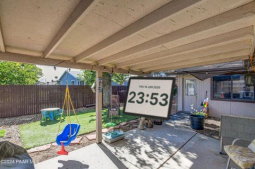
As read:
T23:53
